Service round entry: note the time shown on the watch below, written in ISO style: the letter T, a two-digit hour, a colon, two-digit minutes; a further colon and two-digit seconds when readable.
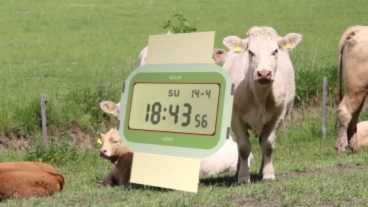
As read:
T18:43:56
